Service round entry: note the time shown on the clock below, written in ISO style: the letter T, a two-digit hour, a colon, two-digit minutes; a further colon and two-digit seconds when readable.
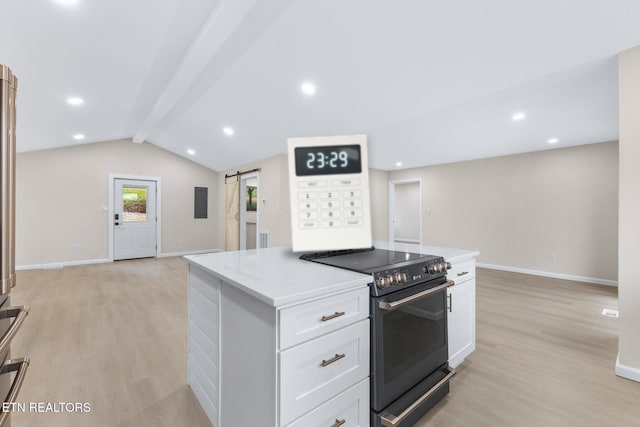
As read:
T23:29
